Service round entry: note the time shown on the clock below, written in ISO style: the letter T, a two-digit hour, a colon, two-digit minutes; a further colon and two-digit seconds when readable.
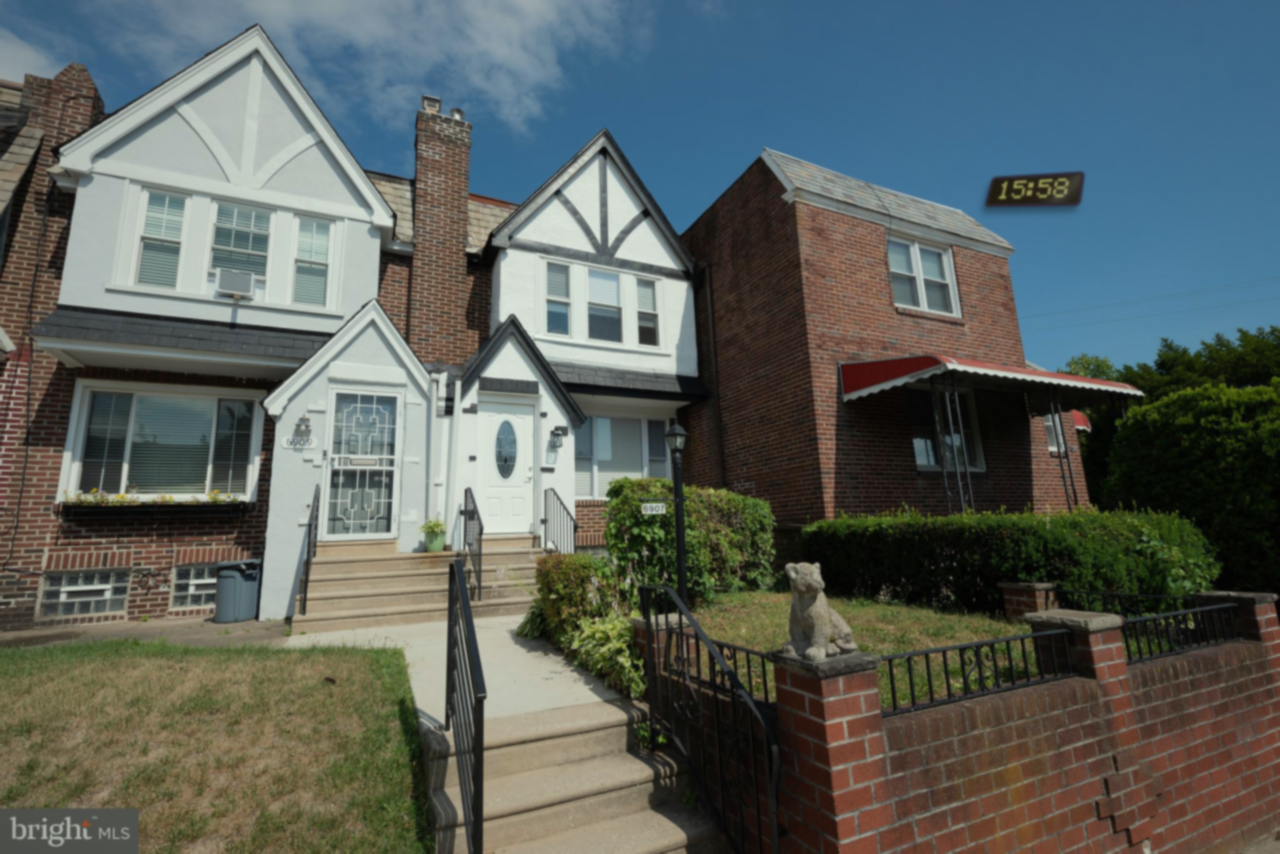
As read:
T15:58
